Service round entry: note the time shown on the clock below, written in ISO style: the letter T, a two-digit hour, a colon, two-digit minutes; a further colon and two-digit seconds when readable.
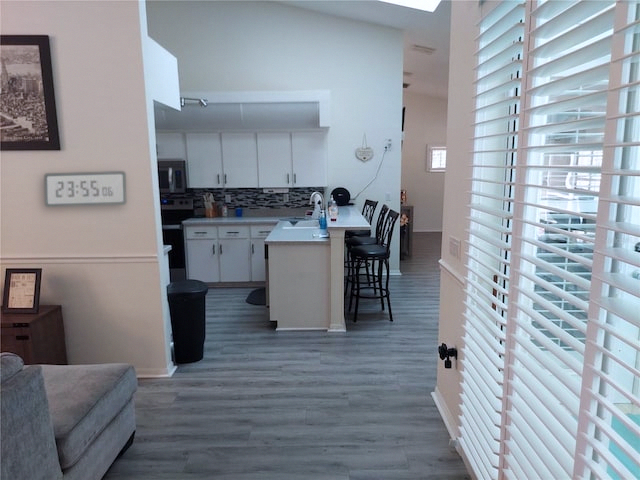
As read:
T23:55
